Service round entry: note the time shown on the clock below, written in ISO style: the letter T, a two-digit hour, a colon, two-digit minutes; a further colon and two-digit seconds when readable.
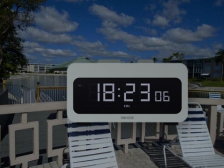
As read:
T18:23:06
